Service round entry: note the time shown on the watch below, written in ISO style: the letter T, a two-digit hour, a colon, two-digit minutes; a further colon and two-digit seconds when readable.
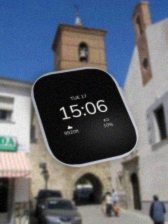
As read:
T15:06
